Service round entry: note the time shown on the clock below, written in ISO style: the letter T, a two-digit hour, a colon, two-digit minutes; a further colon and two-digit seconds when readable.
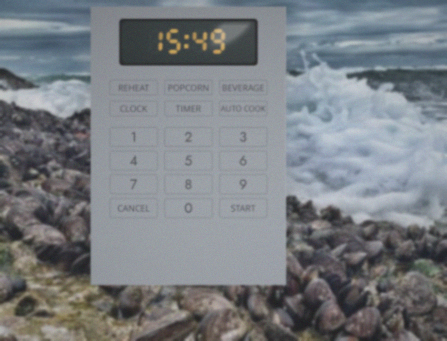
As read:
T15:49
